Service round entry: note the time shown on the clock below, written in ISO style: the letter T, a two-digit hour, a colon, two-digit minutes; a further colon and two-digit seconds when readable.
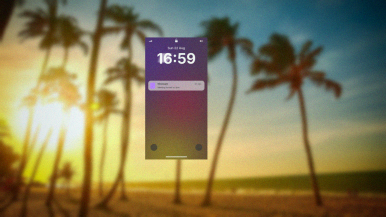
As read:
T16:59
